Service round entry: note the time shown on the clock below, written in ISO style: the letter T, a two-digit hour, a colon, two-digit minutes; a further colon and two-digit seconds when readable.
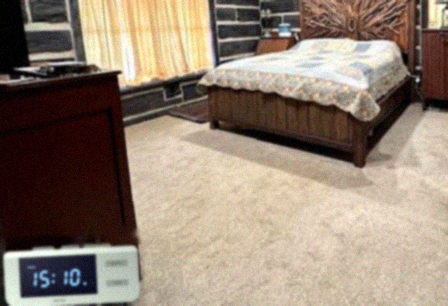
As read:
T15:10
